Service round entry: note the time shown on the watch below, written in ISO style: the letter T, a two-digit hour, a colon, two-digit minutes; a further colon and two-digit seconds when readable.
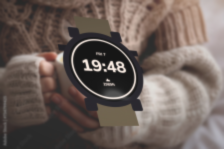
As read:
T19:48
